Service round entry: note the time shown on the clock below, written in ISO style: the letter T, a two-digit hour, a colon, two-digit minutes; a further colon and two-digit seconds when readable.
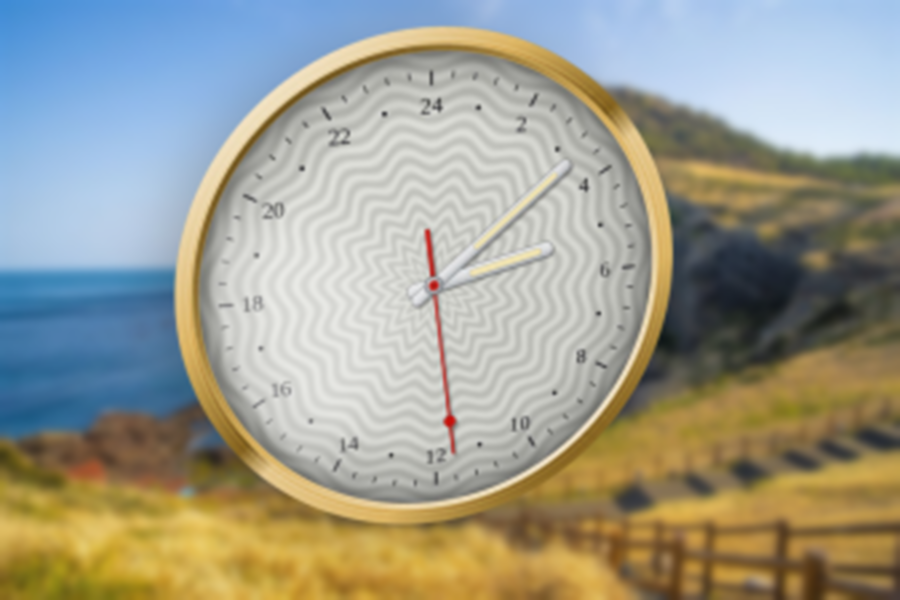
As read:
T05:08:29
